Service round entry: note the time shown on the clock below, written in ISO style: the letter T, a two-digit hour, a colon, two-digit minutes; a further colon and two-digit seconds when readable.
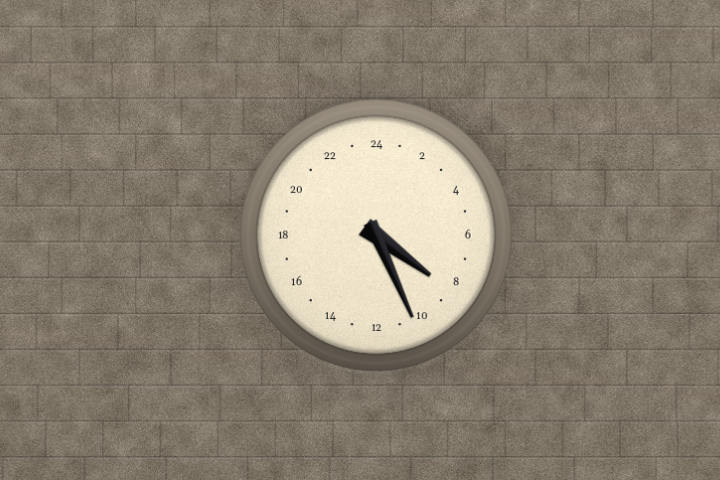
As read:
T08:26
